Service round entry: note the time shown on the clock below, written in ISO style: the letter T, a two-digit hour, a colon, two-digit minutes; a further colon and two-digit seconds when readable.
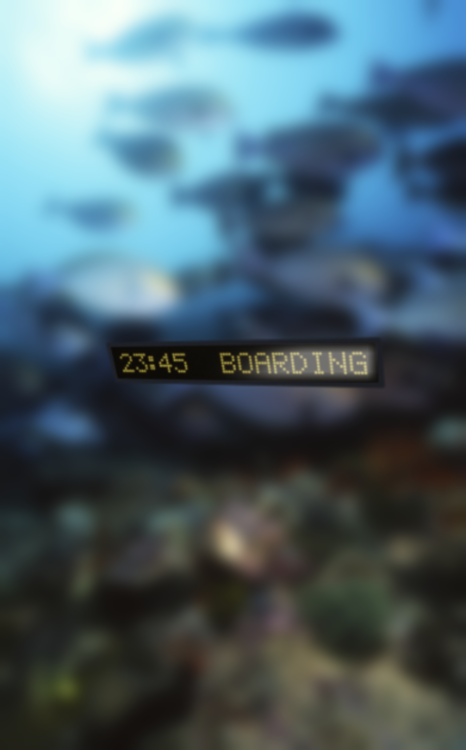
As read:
T23:45
